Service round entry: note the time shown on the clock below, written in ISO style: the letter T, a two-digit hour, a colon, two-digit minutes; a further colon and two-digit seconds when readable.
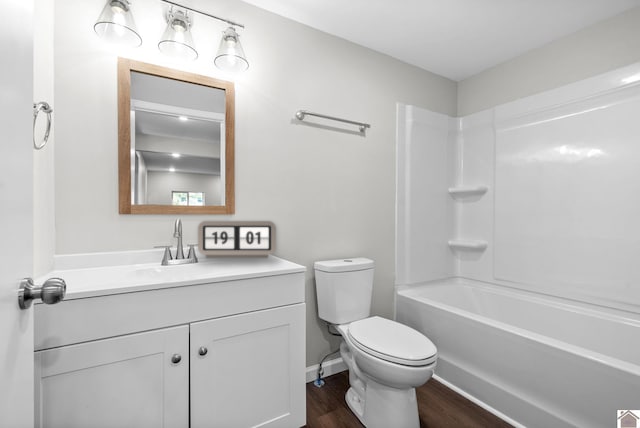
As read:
T19:01
